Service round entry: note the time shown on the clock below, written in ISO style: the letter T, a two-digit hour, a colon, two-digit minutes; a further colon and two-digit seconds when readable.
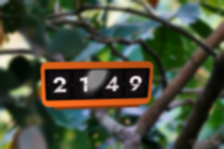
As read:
T21:49
